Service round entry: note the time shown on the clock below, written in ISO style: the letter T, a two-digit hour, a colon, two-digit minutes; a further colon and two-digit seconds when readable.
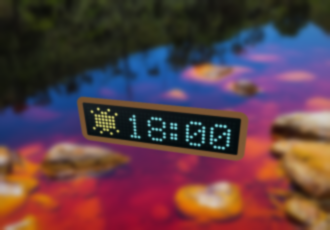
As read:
T18:00
